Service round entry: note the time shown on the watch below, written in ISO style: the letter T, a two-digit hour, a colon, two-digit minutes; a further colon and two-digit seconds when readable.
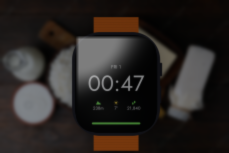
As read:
T00:47
